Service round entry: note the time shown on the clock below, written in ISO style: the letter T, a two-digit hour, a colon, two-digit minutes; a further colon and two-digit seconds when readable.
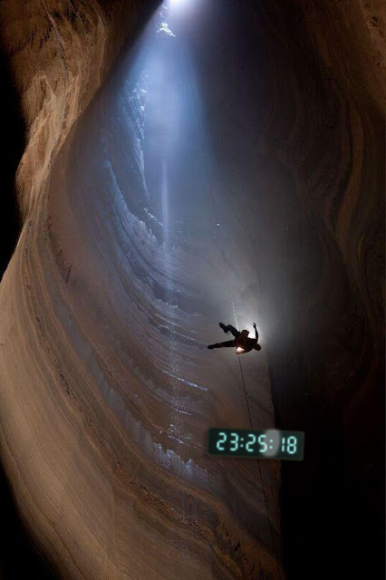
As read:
T23:25:18
